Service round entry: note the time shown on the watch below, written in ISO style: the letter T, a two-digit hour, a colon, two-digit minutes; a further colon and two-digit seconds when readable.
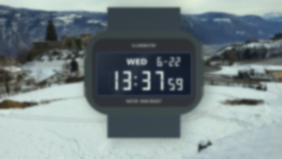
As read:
T13:37:59
